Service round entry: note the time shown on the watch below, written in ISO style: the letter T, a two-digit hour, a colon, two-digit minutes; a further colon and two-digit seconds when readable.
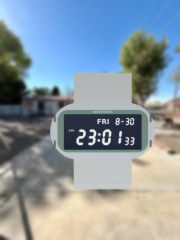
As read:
T23:01
